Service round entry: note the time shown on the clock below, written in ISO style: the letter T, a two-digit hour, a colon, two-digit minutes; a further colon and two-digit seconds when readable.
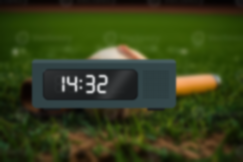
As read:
T14:32
